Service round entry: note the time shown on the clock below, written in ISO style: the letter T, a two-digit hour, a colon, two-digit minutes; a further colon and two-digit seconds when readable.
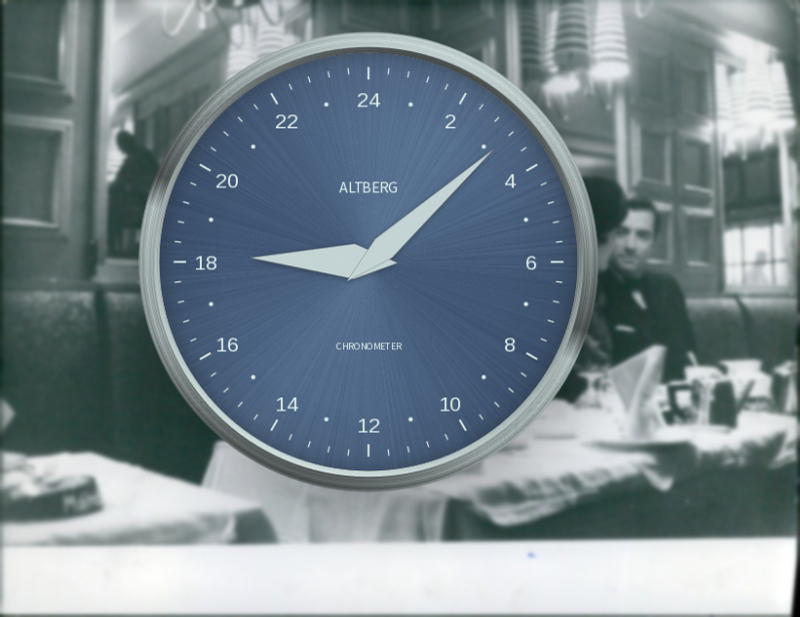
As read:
T18:08
